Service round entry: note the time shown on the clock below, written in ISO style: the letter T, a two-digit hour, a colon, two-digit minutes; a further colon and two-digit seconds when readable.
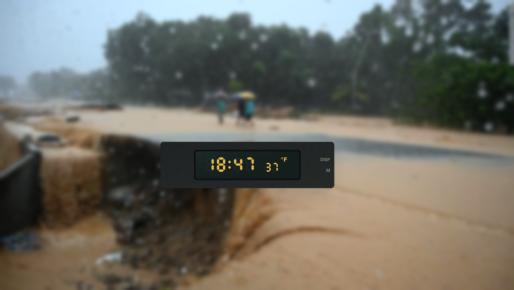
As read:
T18:47
